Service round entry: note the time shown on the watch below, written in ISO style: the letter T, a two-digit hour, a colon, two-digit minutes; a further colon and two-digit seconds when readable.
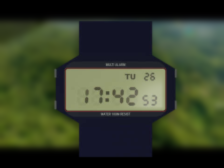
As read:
T17:42:53
